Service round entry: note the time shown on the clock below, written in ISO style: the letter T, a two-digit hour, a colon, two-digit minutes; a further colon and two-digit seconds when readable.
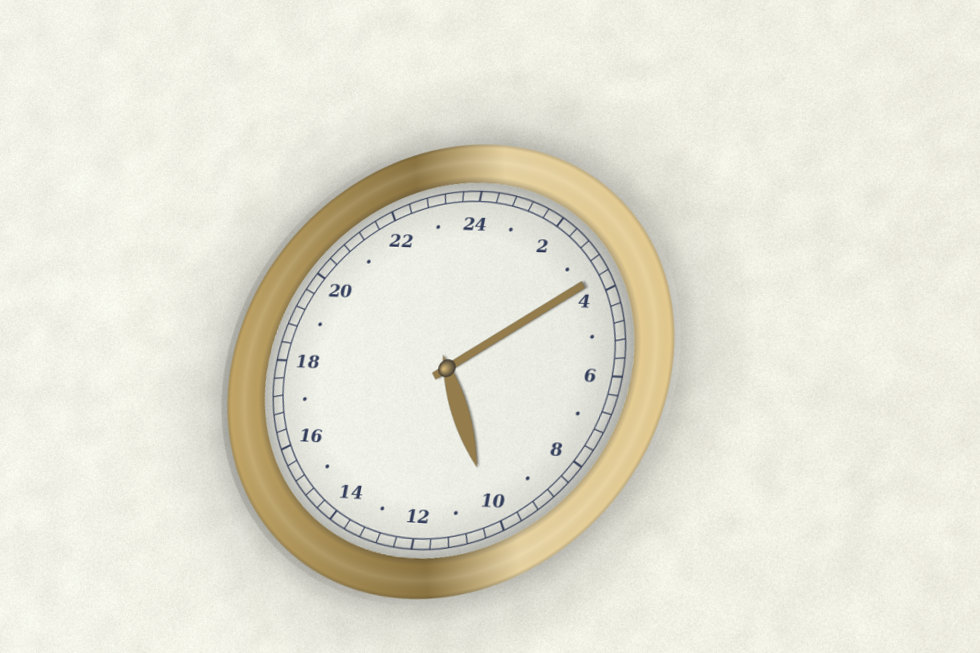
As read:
T10:09
